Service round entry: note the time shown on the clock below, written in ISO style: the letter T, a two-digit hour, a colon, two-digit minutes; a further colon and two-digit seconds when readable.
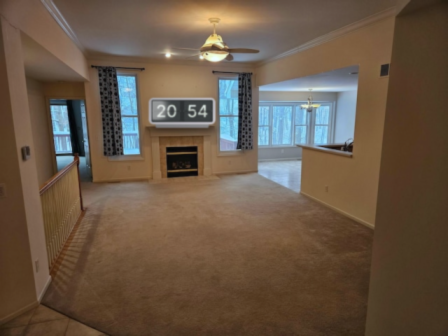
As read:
T20:54
